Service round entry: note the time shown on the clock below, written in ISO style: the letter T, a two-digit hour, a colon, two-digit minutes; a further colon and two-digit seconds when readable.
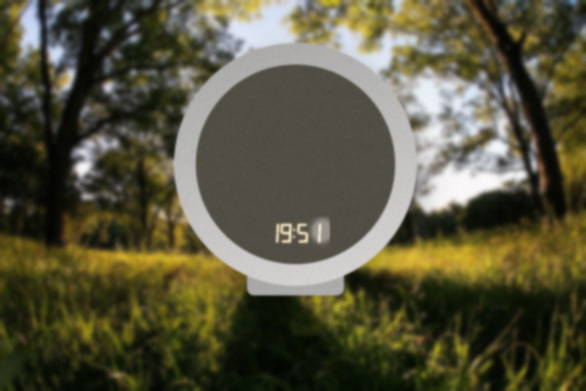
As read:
T19:51
